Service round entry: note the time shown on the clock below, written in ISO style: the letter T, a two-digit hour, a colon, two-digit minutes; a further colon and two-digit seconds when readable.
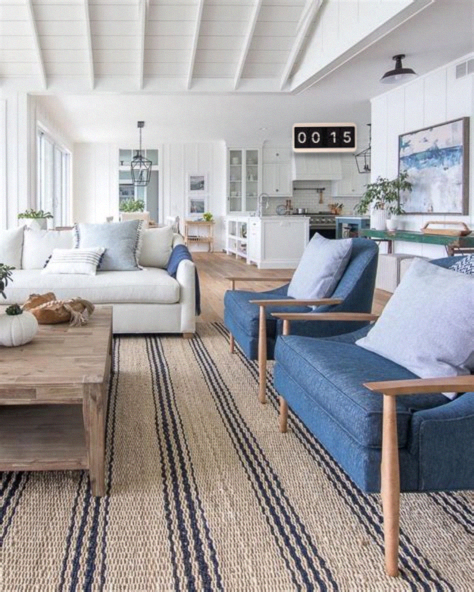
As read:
T00:15
